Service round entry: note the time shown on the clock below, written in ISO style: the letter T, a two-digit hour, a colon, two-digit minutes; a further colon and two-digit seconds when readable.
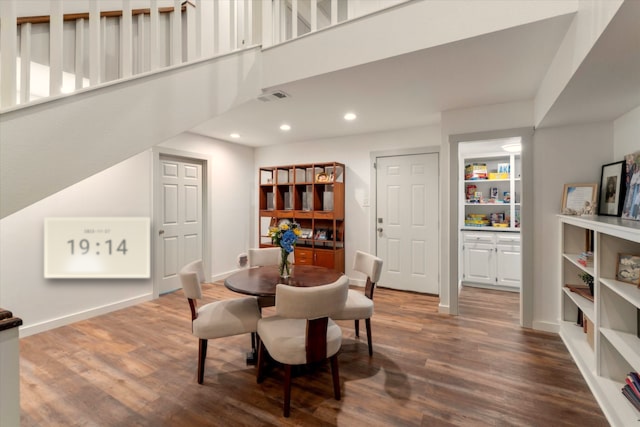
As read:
T19:14
